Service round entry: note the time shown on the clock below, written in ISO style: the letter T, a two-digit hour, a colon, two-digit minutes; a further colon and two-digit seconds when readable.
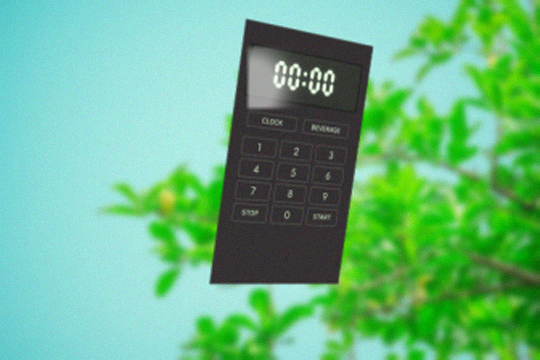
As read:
T00:00
